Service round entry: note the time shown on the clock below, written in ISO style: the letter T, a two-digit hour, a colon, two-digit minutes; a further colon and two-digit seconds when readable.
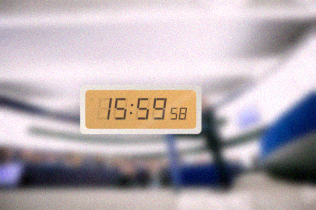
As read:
T15:59:58
